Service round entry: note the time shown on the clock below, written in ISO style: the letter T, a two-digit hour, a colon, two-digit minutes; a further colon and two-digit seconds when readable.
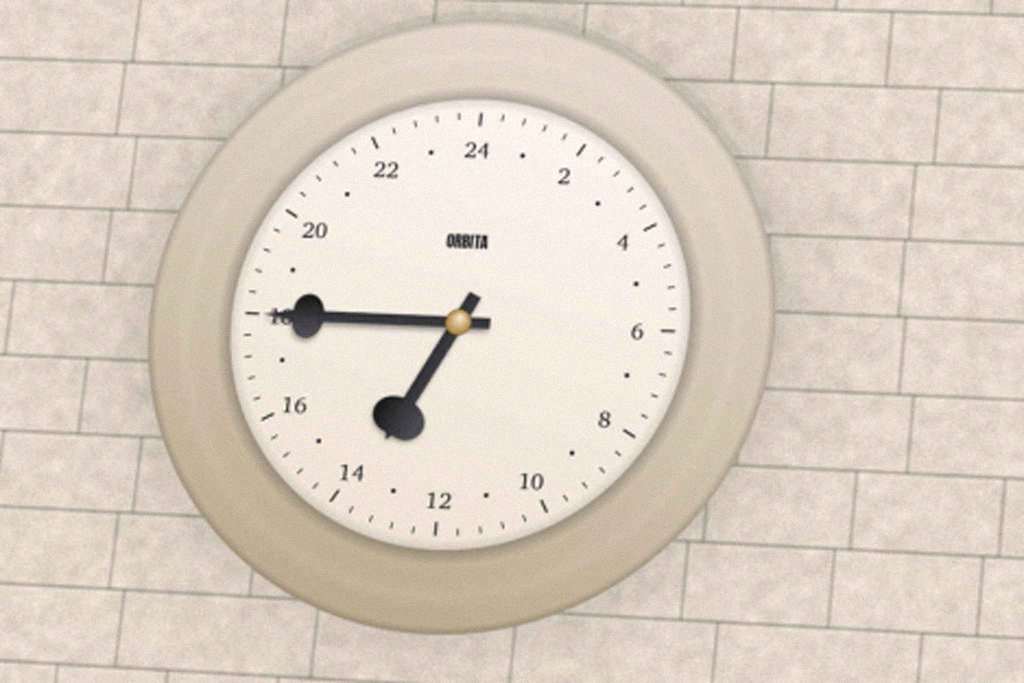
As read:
T13:45
